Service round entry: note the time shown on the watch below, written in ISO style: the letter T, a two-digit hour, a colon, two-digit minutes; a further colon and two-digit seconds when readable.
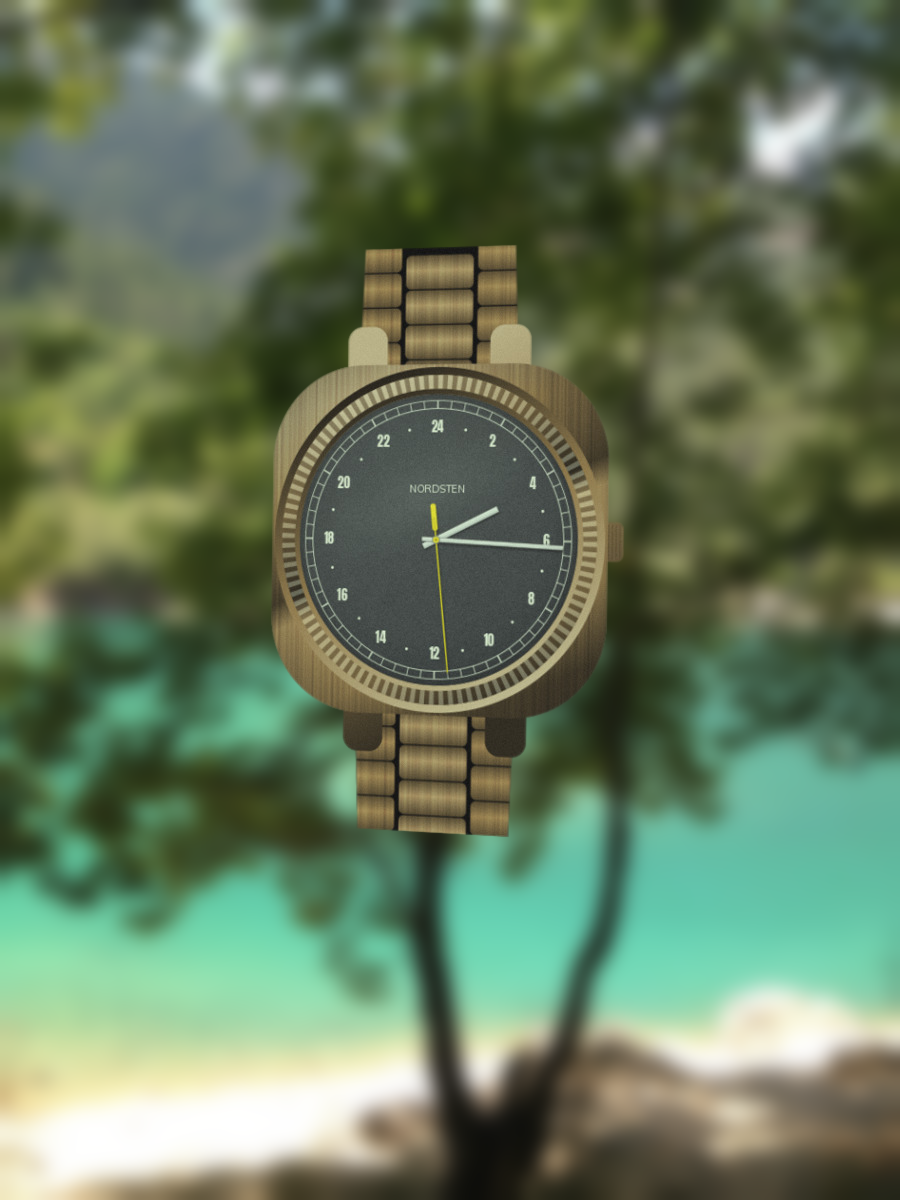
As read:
T04:15:29
